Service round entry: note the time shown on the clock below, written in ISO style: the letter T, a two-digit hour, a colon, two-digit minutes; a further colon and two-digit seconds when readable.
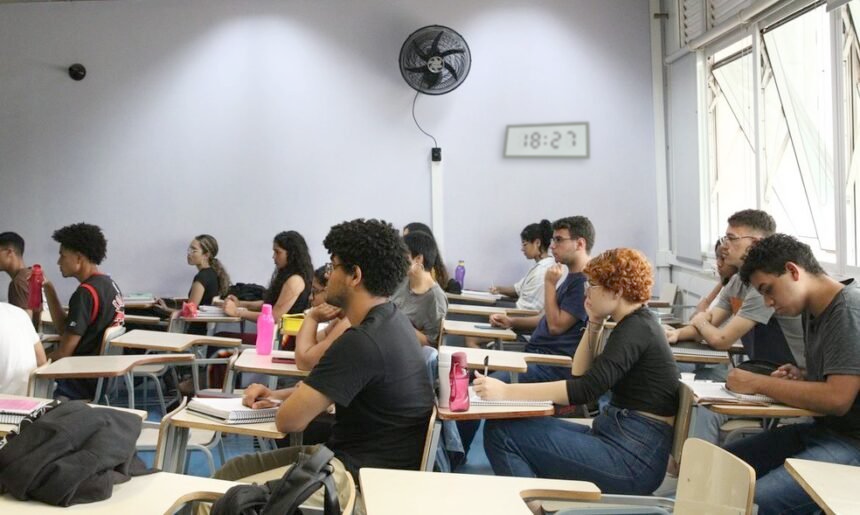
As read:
T18:27
